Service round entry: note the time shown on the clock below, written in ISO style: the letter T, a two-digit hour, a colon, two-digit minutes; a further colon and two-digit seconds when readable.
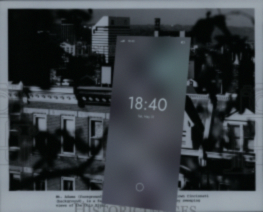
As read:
T18:40
